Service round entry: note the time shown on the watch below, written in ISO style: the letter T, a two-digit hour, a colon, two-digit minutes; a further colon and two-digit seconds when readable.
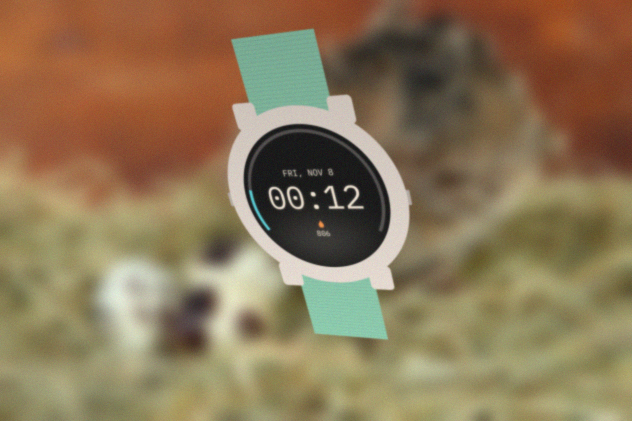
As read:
T00:12
